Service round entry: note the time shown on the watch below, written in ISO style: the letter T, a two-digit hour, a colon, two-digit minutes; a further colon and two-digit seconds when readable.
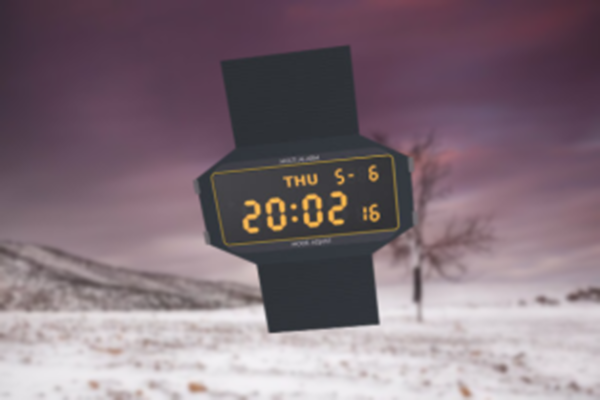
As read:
T20:02:16
